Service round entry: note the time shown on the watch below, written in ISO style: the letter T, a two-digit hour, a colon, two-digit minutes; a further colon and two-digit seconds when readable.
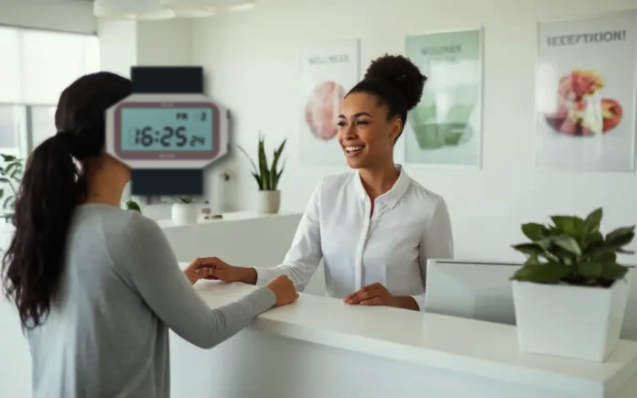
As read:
T16:25
